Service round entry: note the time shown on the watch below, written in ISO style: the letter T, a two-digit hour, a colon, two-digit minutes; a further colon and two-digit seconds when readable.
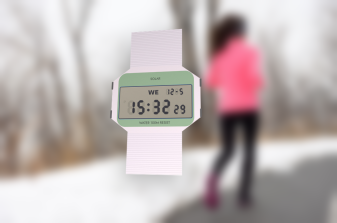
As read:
T15:32:29
